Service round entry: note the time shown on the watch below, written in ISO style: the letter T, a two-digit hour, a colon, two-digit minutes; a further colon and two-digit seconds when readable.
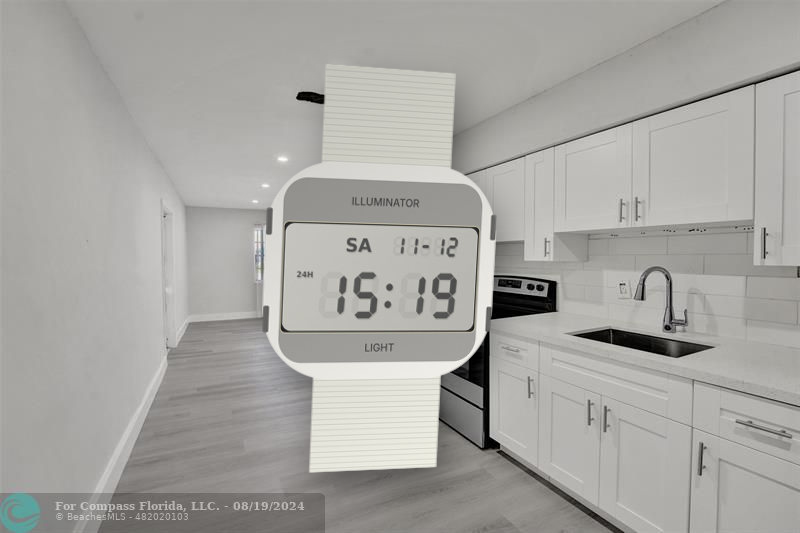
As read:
T15:19
